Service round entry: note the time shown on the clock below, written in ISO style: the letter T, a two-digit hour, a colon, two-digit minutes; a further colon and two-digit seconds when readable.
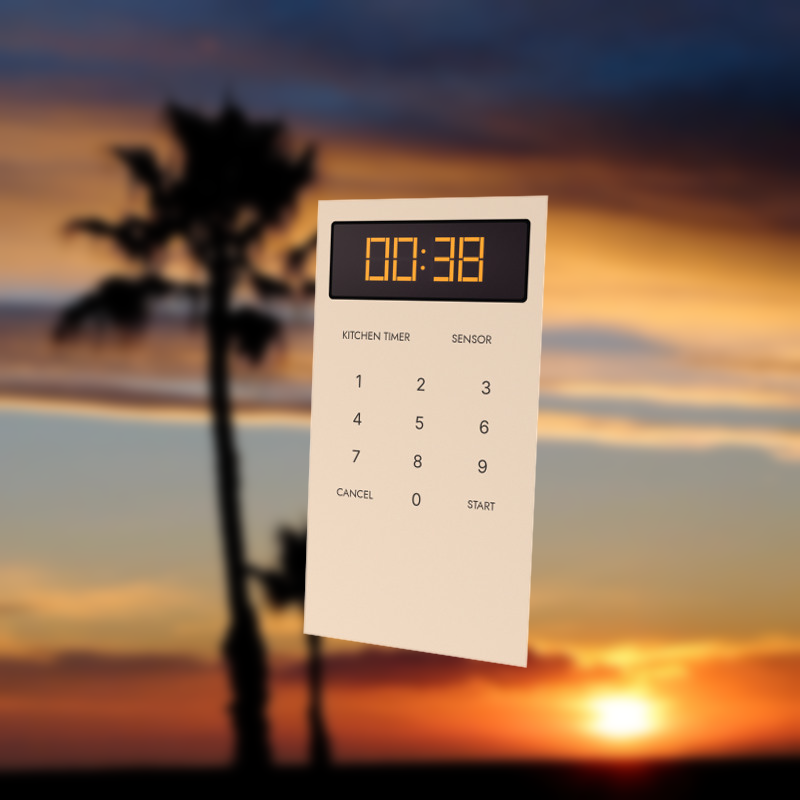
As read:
T00:38
